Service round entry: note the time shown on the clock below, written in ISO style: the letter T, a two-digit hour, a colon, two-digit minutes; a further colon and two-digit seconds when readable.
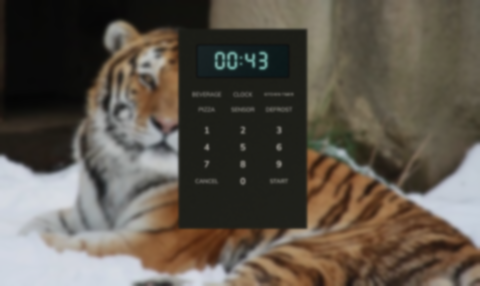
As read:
T00:43
